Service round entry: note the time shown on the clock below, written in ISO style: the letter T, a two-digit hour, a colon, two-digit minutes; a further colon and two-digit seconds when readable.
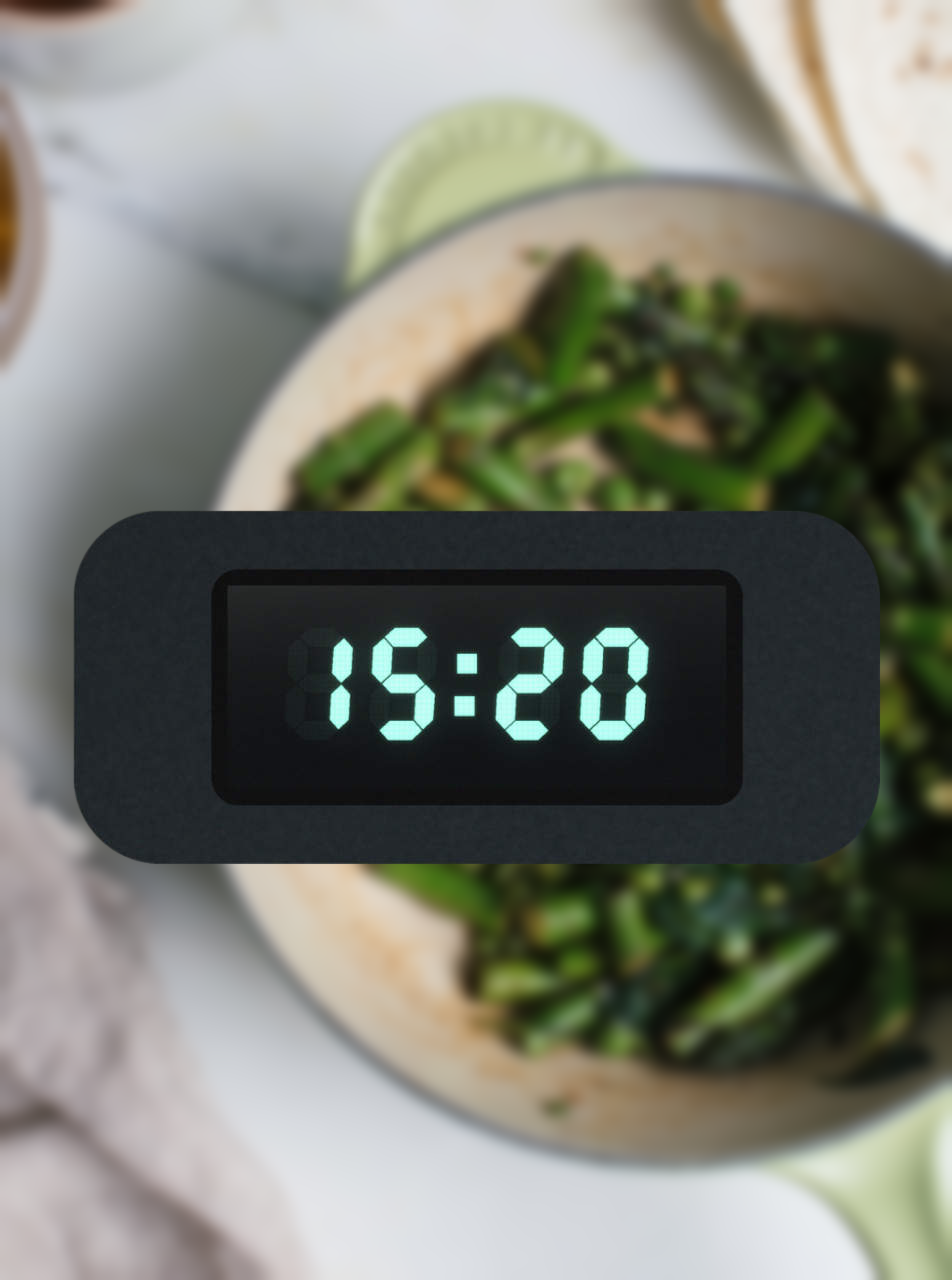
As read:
T15:20
